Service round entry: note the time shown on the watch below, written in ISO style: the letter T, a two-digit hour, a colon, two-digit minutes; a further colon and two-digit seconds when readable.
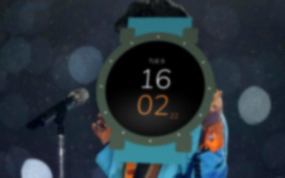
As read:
T16:02
